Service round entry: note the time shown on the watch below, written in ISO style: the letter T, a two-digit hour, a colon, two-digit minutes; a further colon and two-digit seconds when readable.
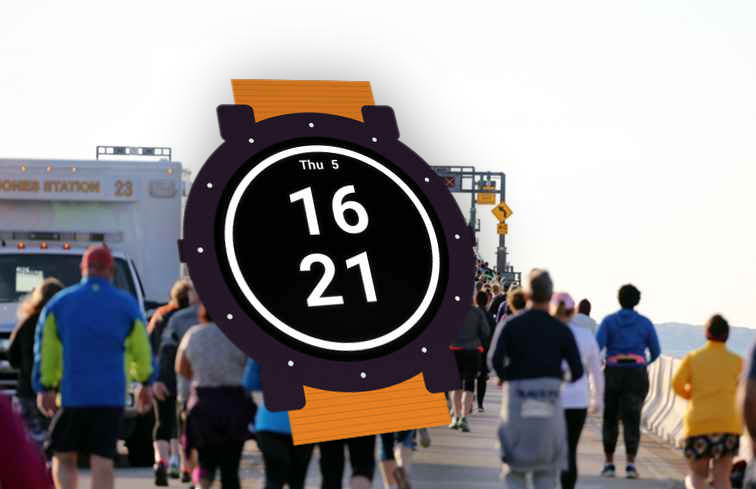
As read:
T16:21
